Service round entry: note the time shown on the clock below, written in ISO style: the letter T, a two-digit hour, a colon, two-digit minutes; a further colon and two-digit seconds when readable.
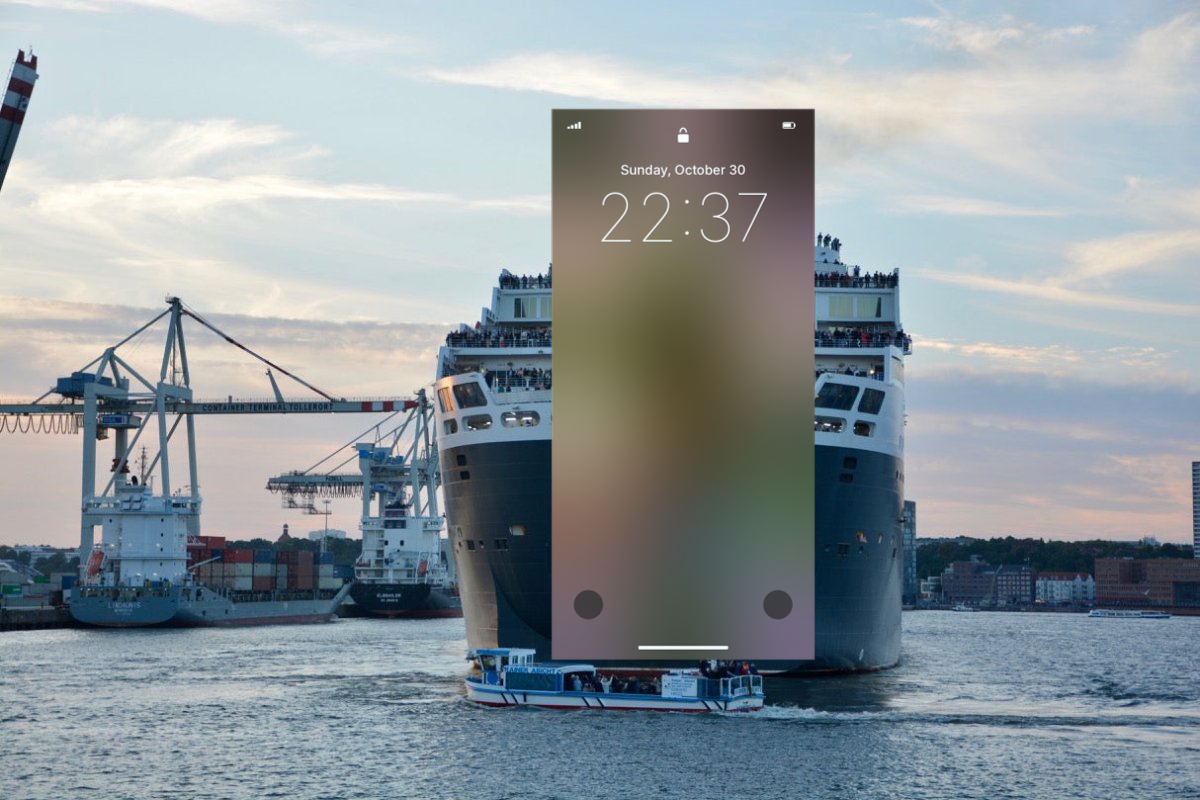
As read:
T22:37
